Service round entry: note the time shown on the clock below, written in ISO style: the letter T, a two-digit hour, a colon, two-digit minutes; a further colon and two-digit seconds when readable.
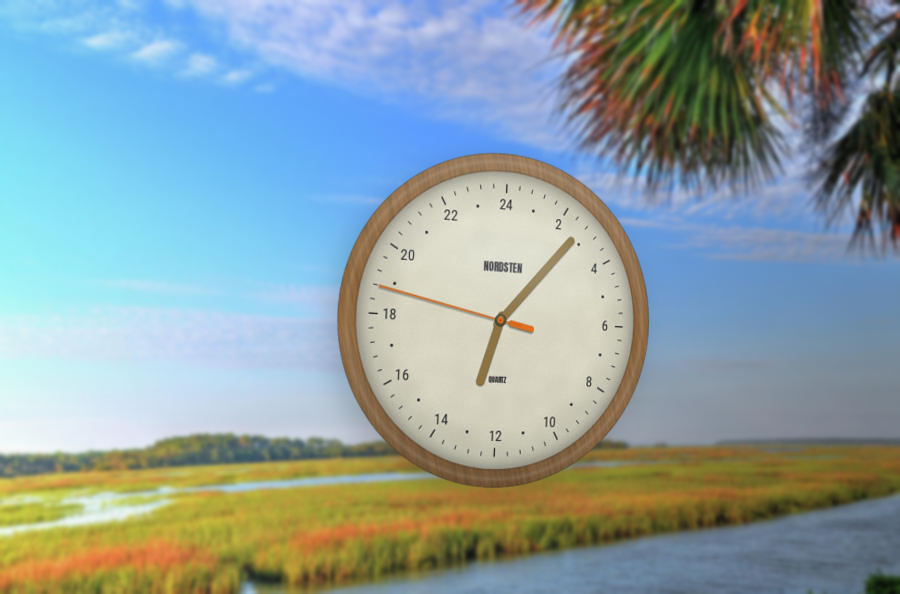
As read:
T13:06:47
